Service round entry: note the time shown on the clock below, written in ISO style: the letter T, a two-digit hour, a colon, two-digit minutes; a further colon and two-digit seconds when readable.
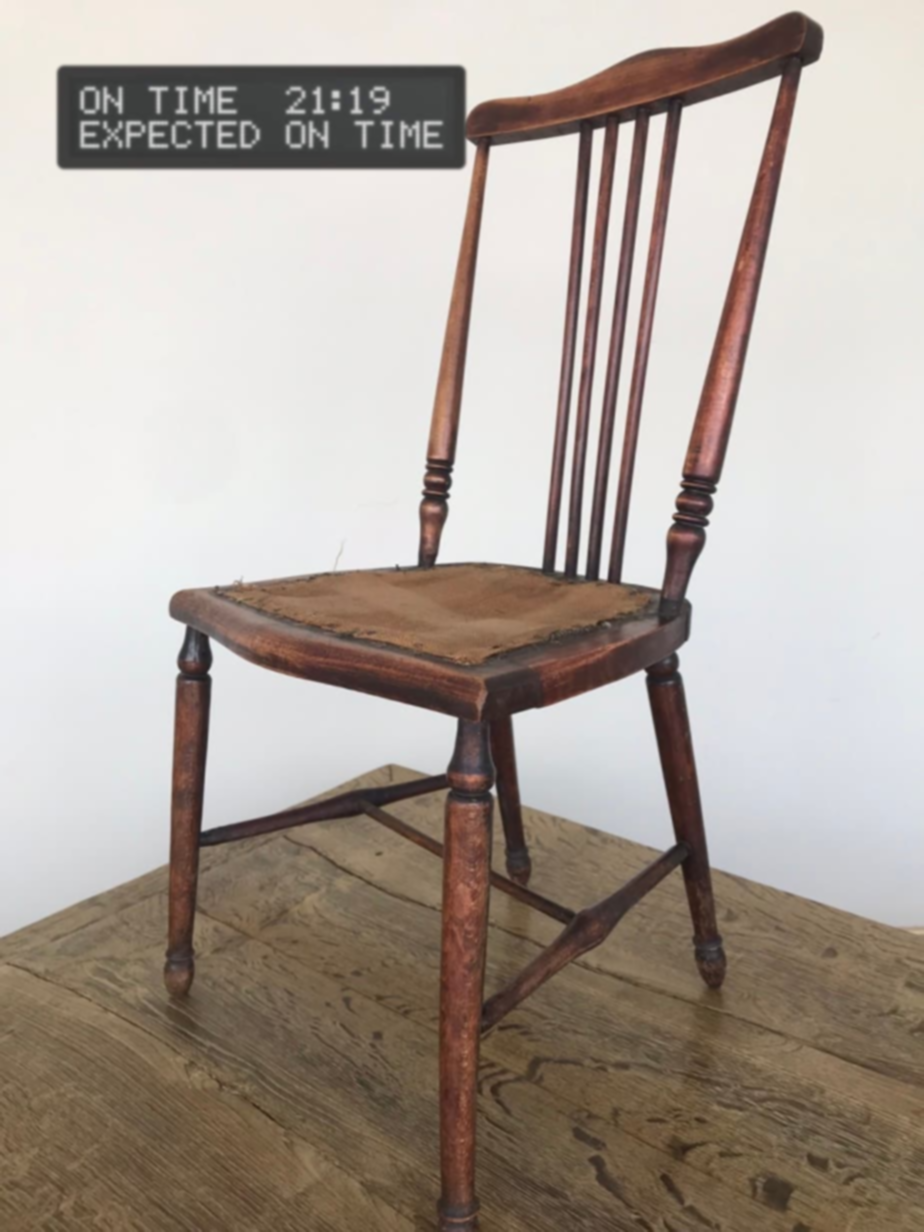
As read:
T21:19
